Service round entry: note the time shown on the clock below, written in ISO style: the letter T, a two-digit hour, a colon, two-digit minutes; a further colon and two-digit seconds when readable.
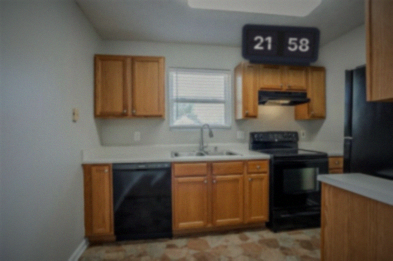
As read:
T21:58
